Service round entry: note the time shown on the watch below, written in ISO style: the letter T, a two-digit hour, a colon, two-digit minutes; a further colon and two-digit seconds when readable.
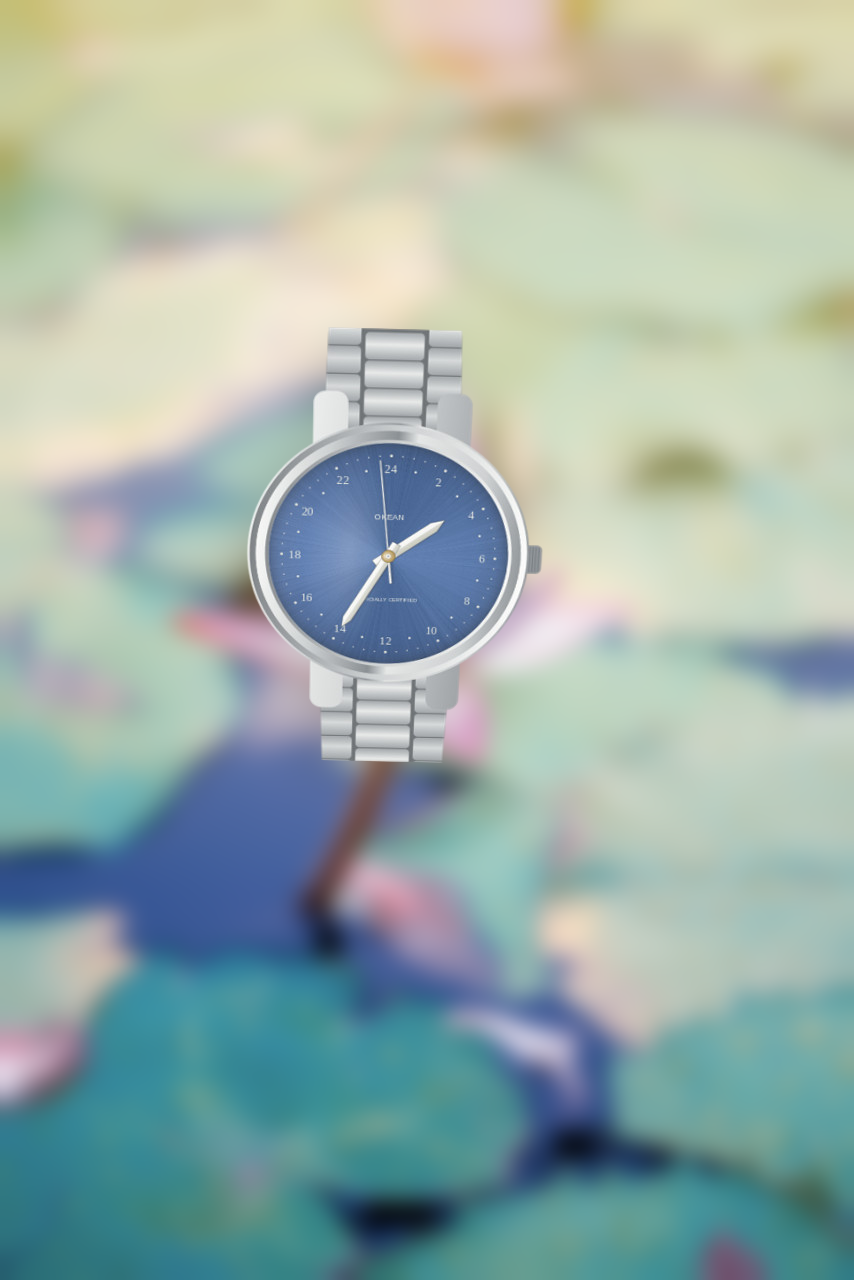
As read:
T03:34:59
